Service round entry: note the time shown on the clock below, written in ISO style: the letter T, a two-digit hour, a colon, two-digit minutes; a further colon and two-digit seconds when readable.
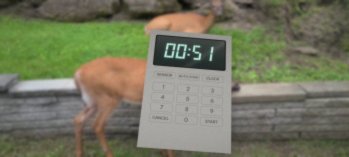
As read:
T00:51
